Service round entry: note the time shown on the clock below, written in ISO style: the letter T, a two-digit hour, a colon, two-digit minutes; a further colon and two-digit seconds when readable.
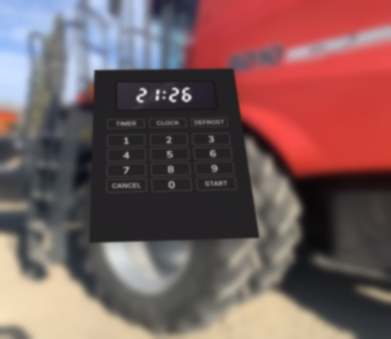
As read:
T21:26
